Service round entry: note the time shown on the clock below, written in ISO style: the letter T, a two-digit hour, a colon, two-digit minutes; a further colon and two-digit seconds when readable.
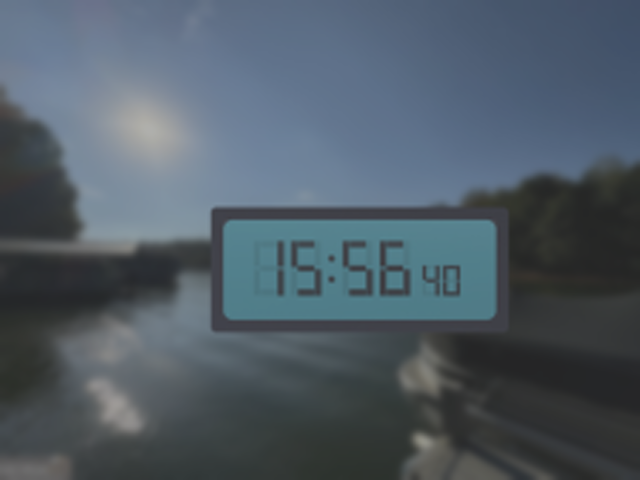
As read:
T15:56:40
